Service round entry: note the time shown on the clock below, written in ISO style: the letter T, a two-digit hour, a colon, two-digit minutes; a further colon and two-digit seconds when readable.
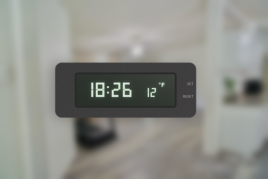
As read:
T18:26
